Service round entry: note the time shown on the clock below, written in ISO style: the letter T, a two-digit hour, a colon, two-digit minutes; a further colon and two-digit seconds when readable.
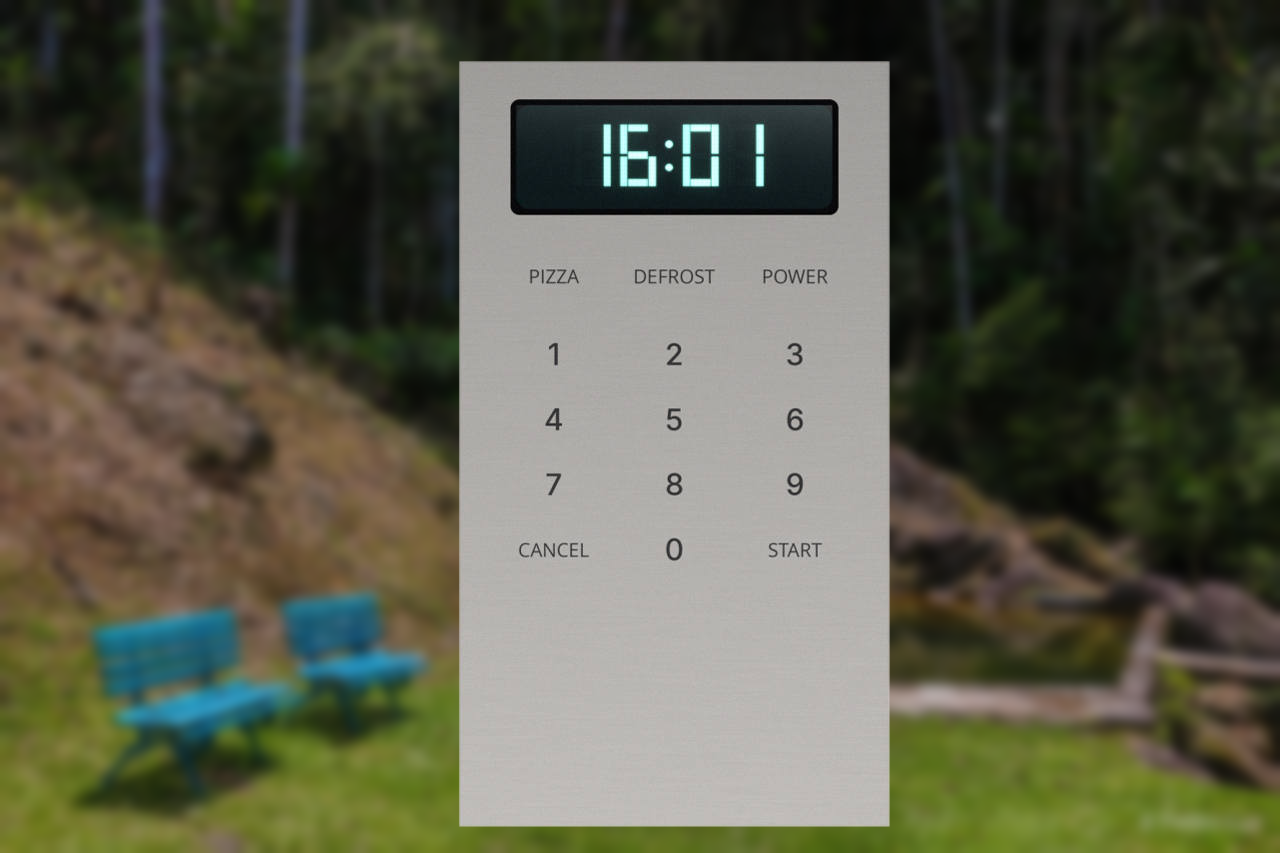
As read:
T16:01
